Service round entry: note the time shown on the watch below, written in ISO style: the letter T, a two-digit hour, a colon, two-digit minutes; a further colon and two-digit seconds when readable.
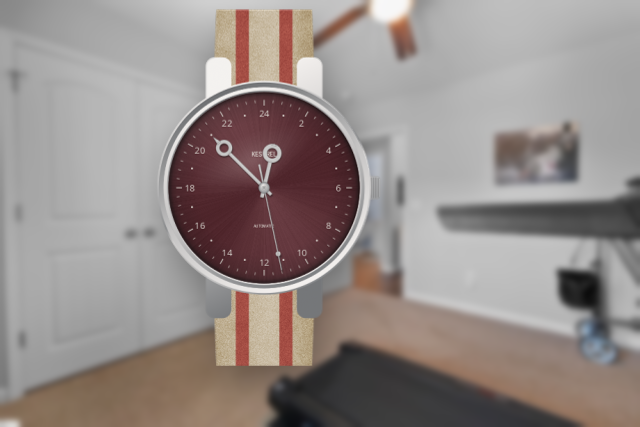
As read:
T00:52:28
